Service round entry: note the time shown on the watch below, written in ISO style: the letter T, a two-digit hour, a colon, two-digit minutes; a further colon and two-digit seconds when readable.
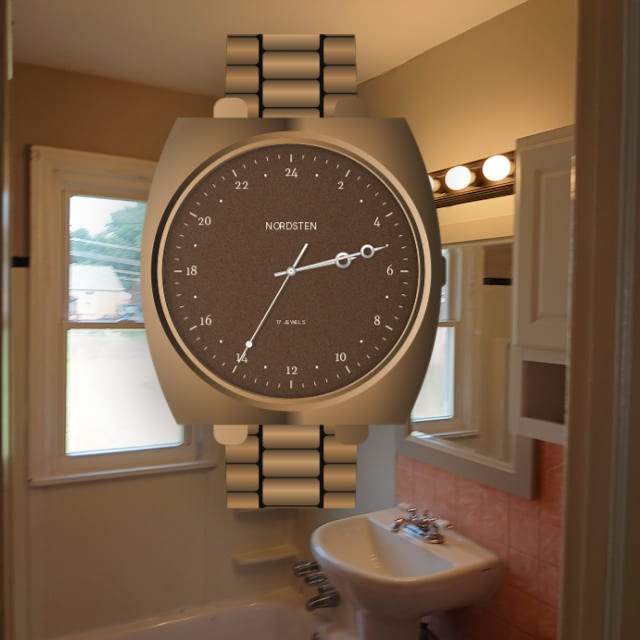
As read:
T05:12:35
